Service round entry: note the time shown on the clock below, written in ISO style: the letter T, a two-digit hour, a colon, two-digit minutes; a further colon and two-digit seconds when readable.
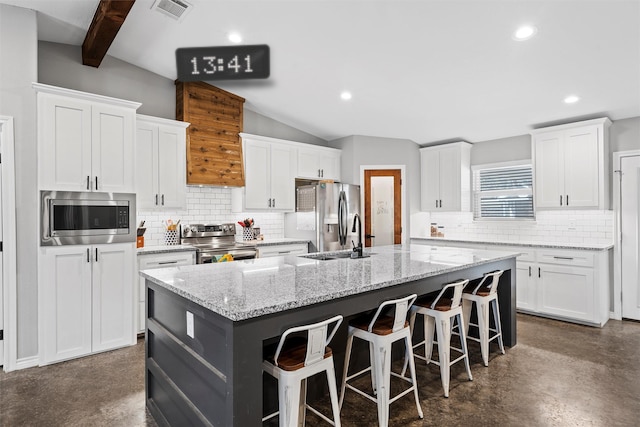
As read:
T13:41
